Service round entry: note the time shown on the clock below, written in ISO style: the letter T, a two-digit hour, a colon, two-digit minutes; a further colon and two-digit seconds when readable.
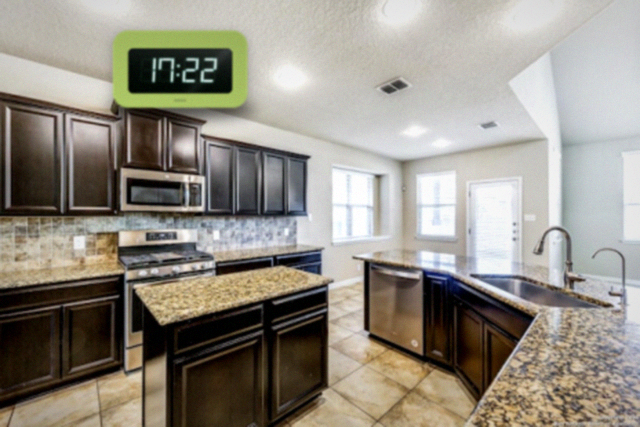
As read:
T17:22
